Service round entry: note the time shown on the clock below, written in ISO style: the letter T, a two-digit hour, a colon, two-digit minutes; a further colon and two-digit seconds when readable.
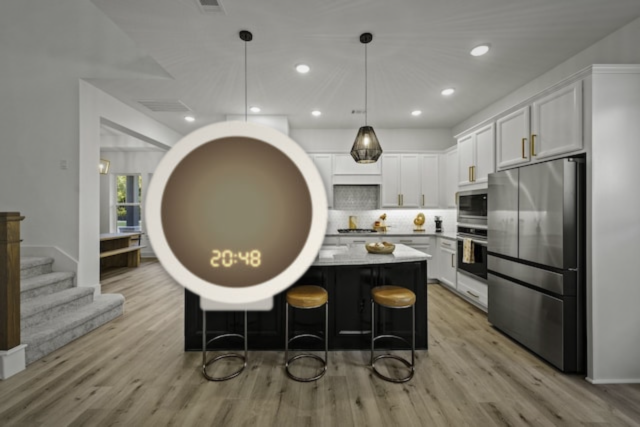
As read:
T20:48
